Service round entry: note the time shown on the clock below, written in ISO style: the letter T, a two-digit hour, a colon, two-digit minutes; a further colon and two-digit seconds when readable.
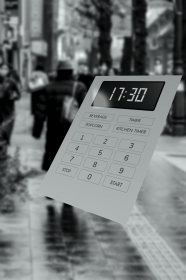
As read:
T17:30
